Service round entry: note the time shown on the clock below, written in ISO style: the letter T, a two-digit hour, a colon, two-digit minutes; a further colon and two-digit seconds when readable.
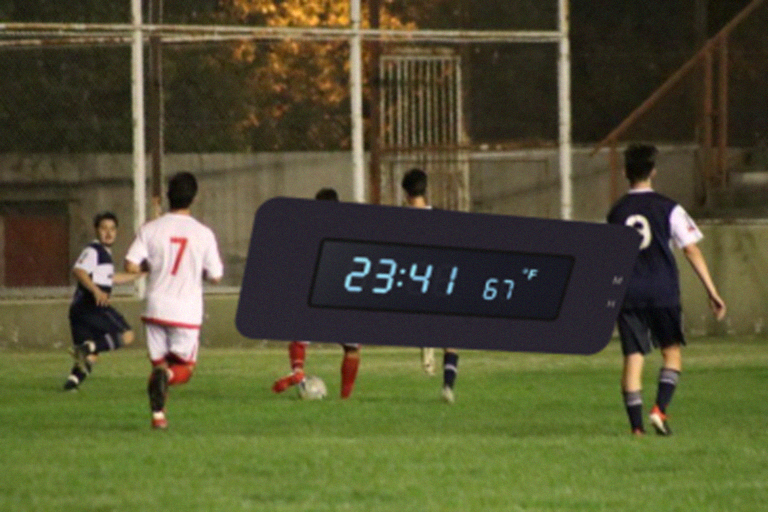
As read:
T23:41
